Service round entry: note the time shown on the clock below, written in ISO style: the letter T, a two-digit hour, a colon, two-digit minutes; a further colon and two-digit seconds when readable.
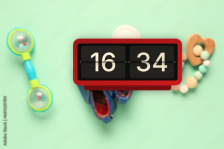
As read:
T16:34
